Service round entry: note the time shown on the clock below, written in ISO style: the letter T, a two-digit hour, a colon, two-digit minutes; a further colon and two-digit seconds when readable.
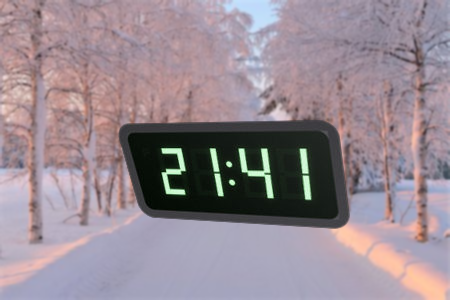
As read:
T21:41
